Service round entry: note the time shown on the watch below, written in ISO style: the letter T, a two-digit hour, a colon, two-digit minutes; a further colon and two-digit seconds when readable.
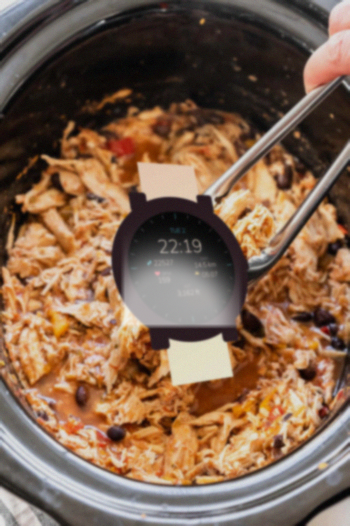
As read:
T22:19
